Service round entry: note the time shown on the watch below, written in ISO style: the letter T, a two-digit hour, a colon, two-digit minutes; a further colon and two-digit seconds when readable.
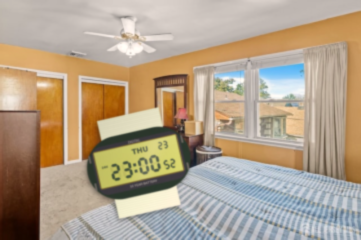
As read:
T23:00
